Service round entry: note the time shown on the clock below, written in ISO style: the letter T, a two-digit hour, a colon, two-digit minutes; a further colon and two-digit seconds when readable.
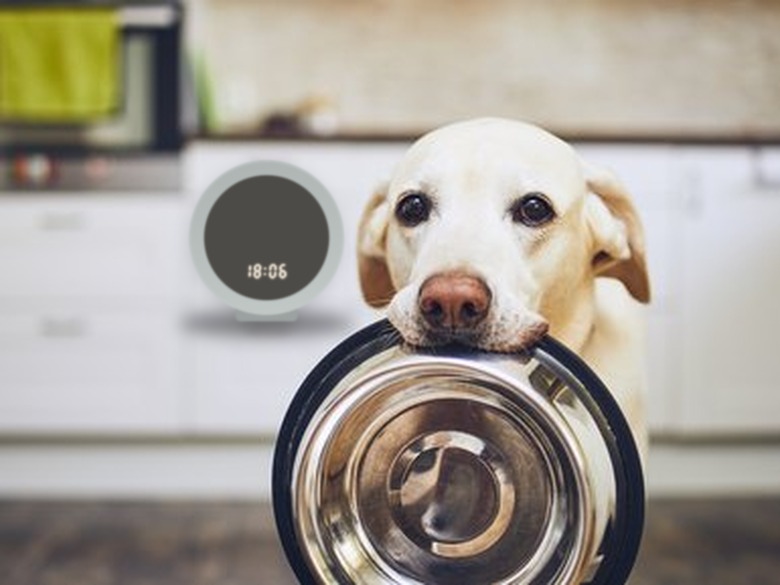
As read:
T18:06
